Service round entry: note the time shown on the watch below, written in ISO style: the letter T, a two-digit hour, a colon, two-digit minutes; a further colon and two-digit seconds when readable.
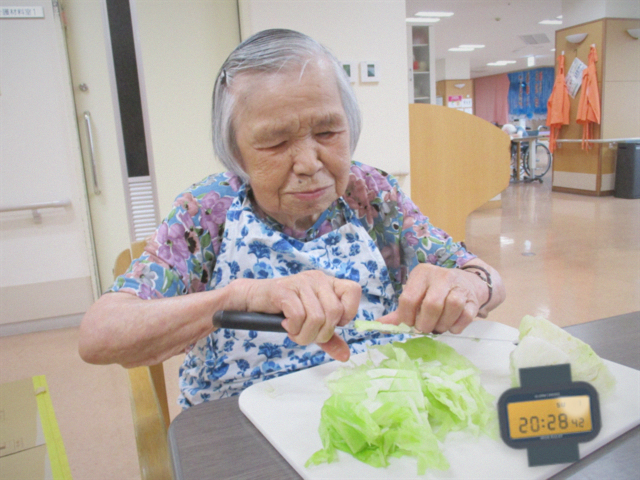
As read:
T20:28
